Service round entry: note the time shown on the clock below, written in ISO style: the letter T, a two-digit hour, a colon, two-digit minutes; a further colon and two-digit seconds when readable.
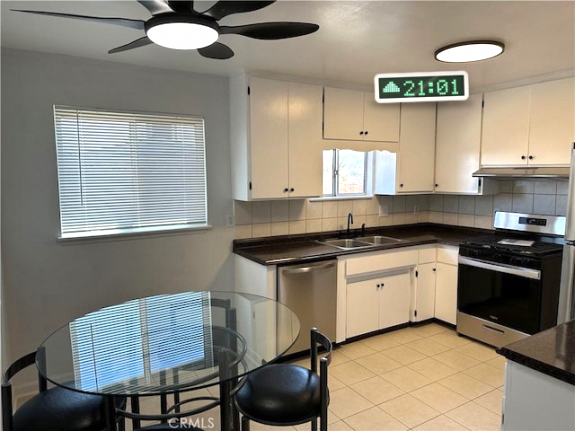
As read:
T21:01
